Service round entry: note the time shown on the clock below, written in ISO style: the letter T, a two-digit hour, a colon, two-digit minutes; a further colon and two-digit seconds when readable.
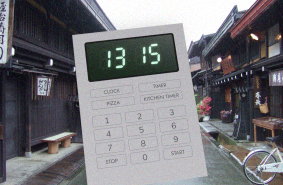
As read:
T13:15
